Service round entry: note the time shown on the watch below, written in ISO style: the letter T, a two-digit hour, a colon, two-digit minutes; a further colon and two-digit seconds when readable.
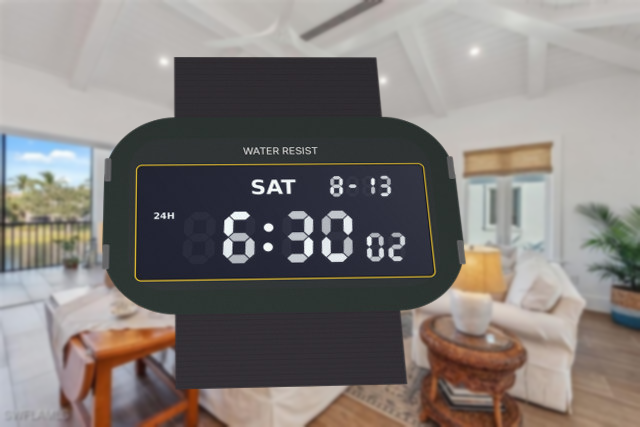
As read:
T06:30:02
